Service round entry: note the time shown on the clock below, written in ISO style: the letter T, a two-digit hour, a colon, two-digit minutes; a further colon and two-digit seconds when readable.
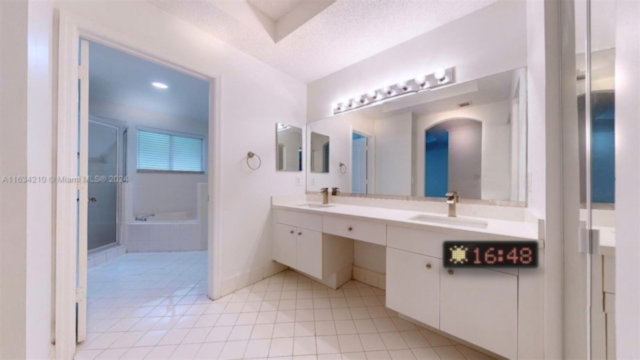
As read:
T16:48
